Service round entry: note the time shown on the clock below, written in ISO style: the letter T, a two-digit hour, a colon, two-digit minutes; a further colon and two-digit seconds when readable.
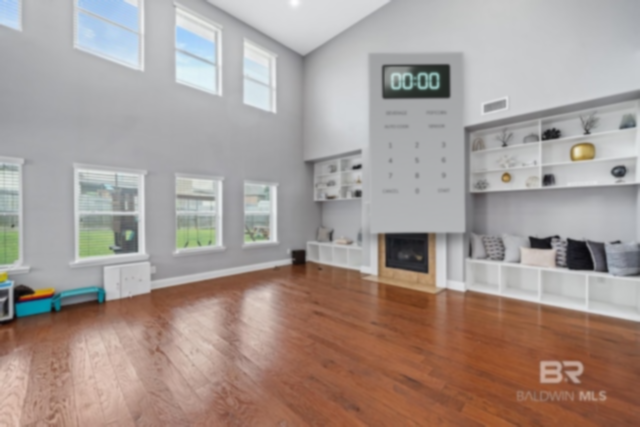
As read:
T00:00
